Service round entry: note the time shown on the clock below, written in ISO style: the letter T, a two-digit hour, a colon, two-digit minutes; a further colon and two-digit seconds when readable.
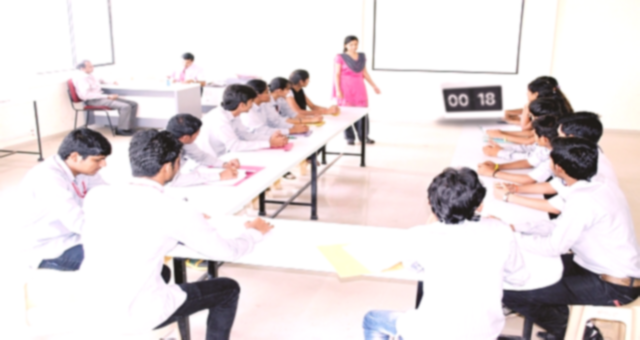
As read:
T00:18
